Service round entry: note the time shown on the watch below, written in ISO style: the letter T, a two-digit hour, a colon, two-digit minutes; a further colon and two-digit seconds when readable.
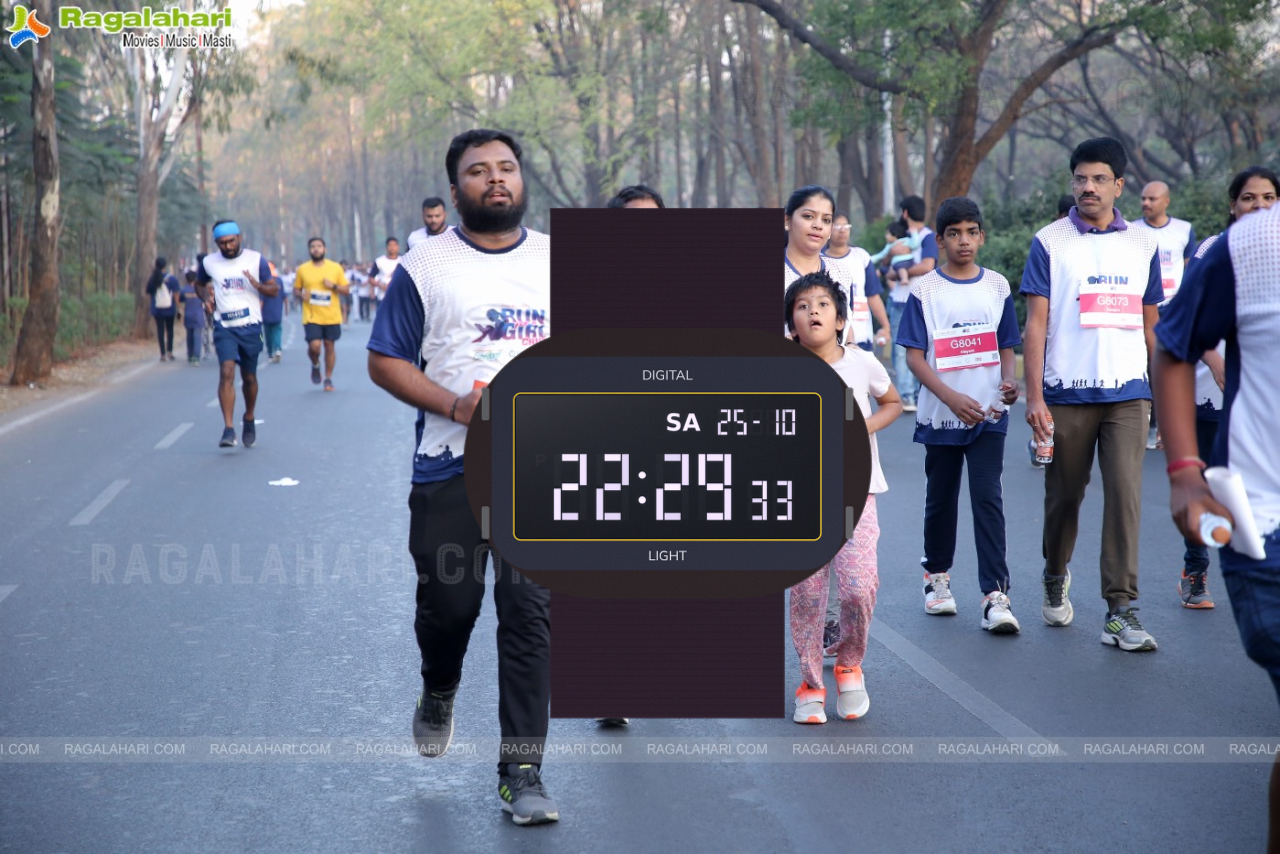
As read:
T22:29:33
